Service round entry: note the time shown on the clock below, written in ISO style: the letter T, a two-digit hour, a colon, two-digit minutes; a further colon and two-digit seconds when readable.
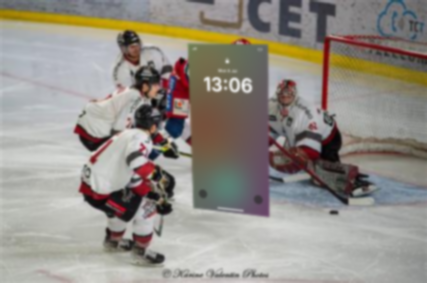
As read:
T13:06
